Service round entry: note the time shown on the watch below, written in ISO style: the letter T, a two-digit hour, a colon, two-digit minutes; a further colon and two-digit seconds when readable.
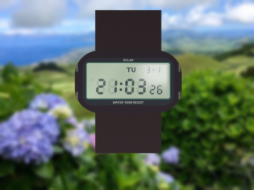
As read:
T21:03:26
